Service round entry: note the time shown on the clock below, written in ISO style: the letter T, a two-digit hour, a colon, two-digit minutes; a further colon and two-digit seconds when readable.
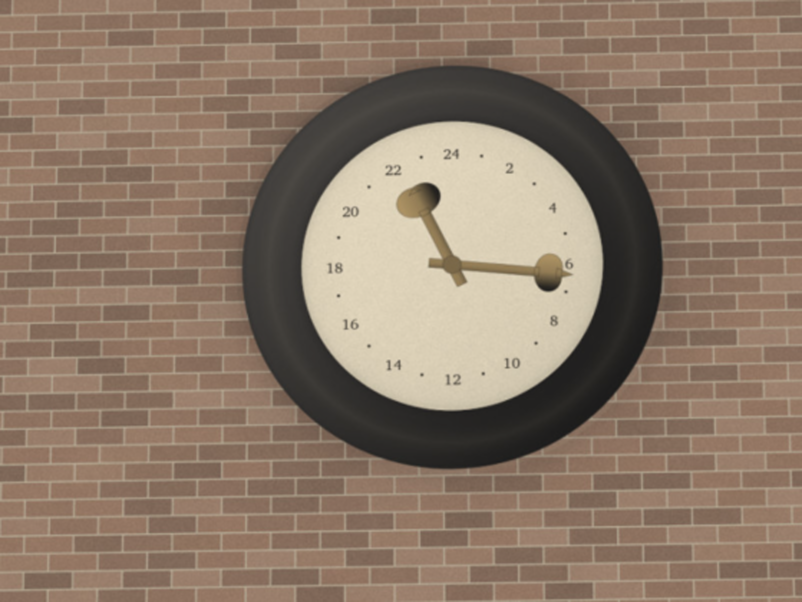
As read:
T22:16
